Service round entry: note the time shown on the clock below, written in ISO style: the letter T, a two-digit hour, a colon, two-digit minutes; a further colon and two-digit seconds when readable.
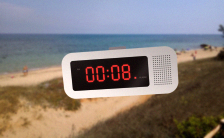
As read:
T00:08
